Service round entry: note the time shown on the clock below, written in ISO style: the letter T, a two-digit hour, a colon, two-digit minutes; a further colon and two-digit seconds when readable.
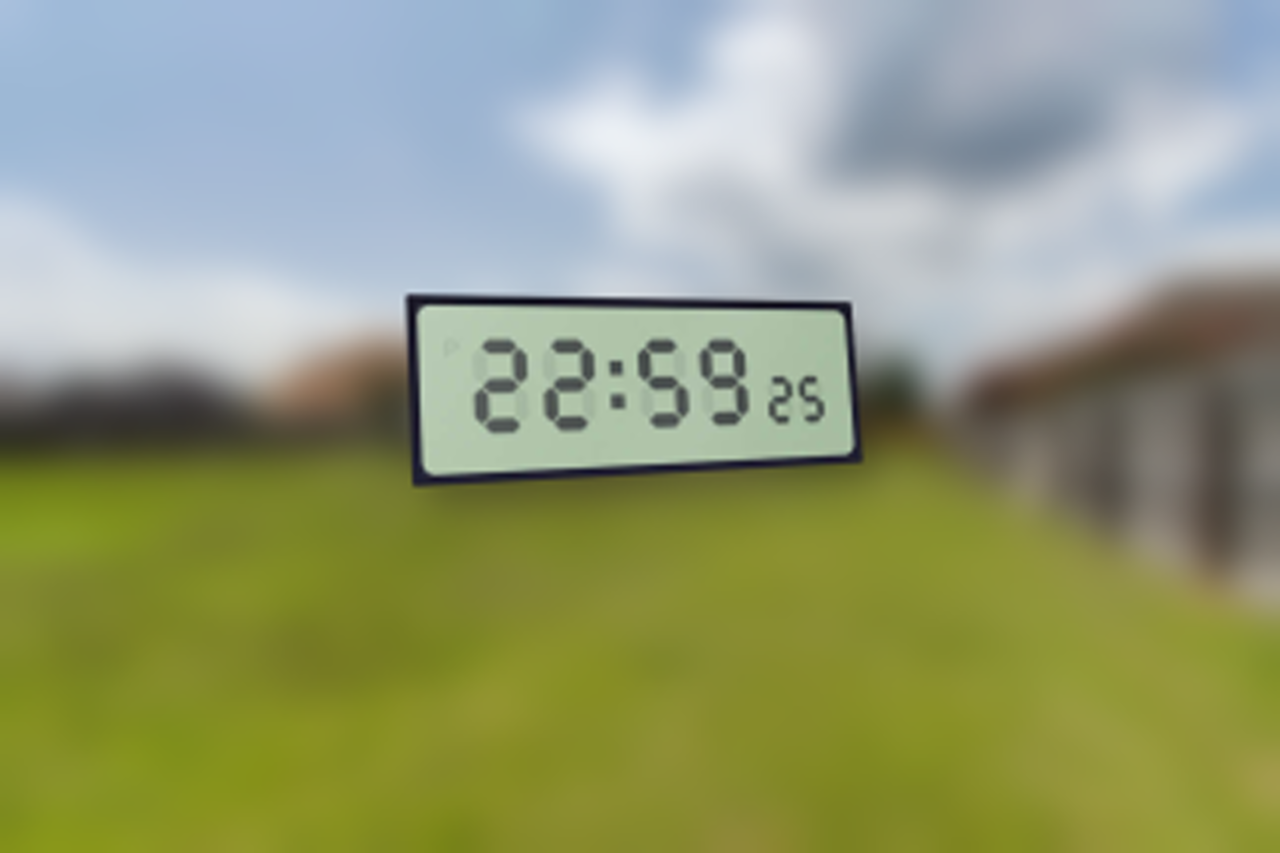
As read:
T22:59:25
